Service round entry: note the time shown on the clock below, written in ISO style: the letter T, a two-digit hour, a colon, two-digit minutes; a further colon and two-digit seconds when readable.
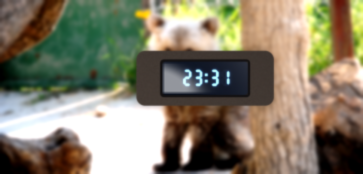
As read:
T23:31
